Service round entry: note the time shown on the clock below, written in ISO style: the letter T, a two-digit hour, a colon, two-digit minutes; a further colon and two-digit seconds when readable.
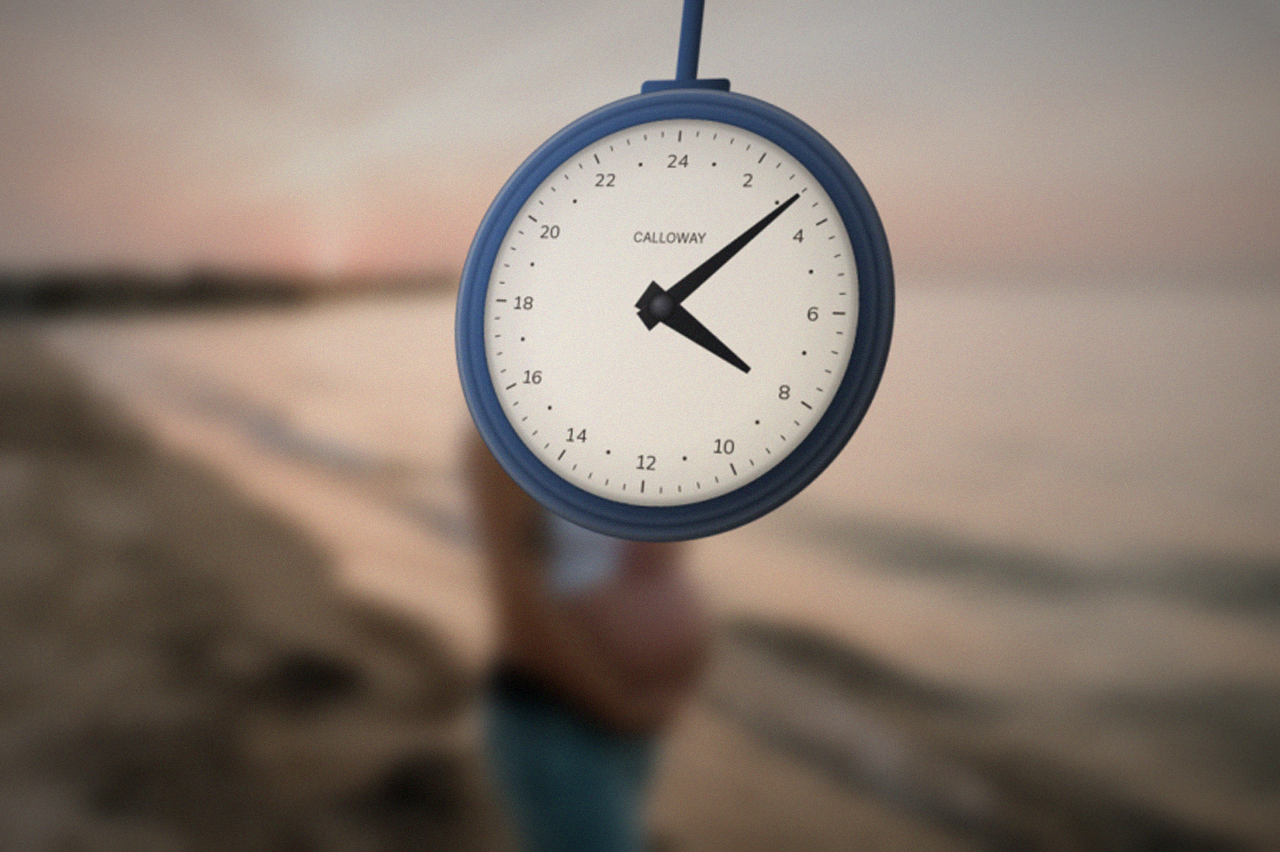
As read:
T08:08
